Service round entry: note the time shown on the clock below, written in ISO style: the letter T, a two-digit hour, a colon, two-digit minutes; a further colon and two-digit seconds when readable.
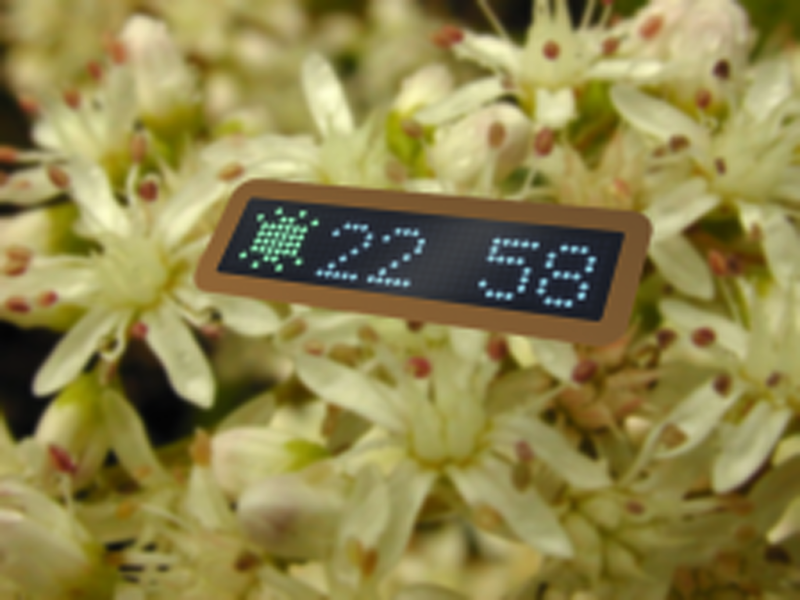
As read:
T22:58
